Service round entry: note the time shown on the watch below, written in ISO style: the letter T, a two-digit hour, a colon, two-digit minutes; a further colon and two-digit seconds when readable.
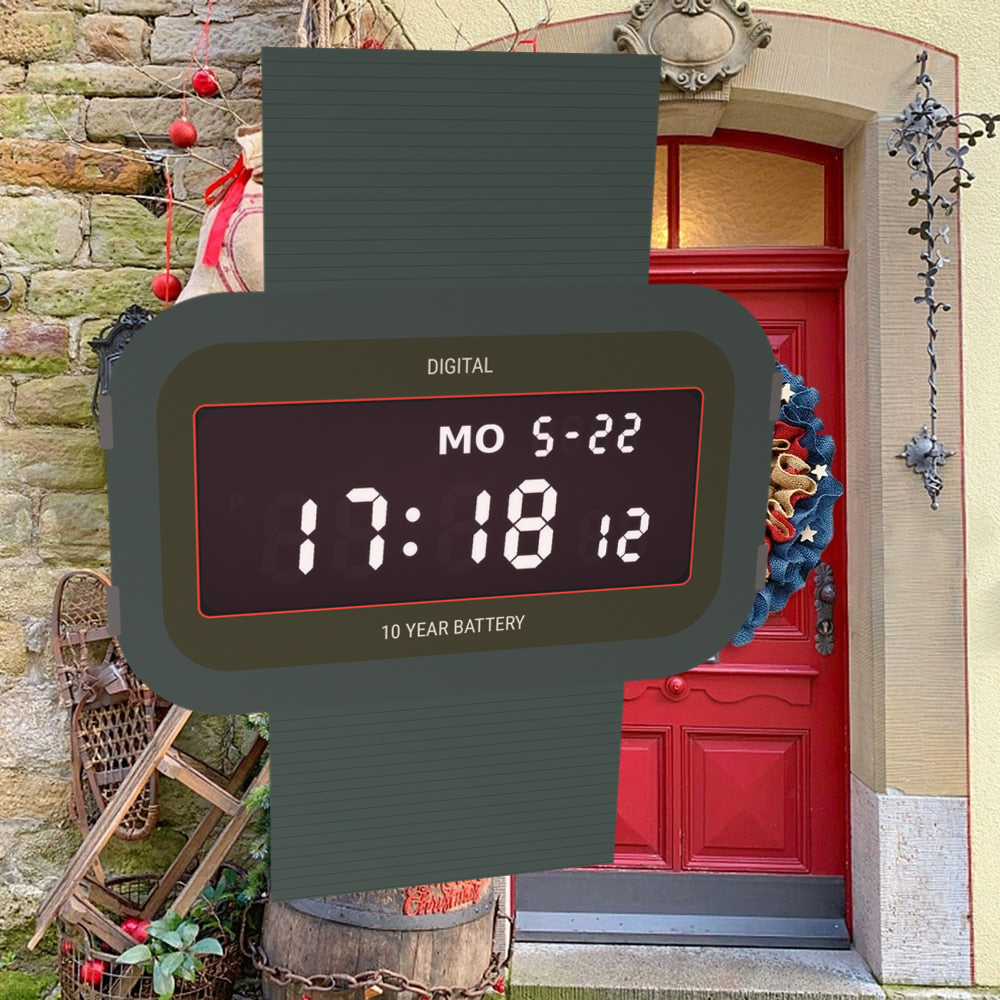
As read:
T17:18:12
